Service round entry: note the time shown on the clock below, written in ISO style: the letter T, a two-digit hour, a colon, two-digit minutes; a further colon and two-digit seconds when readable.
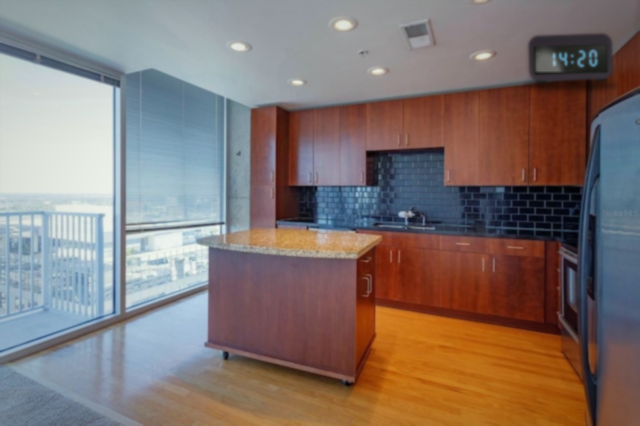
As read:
T14:20
